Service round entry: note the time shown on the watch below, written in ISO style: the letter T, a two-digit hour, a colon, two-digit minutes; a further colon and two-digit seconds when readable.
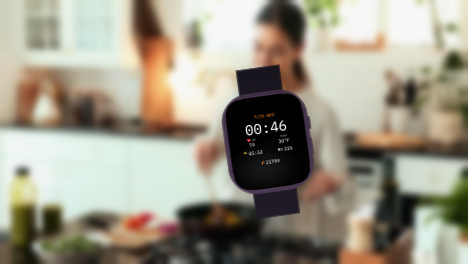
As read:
T00:46
